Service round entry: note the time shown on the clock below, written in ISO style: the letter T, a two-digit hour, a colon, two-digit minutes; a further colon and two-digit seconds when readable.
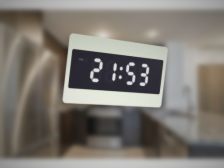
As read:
T21:53
